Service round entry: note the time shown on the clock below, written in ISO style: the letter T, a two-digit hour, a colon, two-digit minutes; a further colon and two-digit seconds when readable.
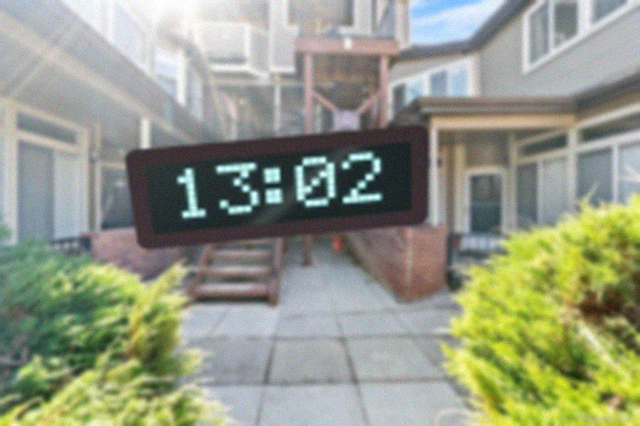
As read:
T13:02
